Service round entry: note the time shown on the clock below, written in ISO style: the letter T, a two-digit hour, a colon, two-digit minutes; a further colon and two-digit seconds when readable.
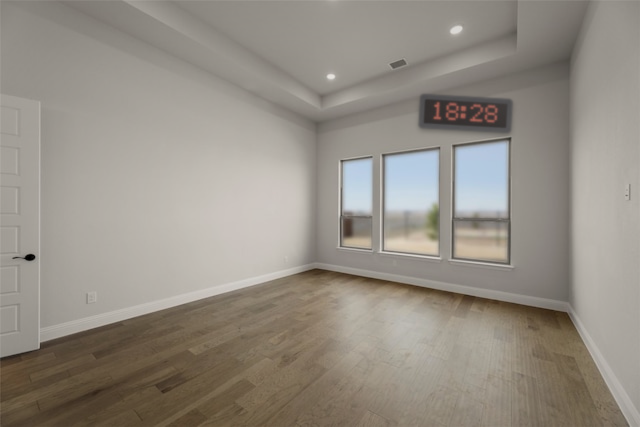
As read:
T18:28
